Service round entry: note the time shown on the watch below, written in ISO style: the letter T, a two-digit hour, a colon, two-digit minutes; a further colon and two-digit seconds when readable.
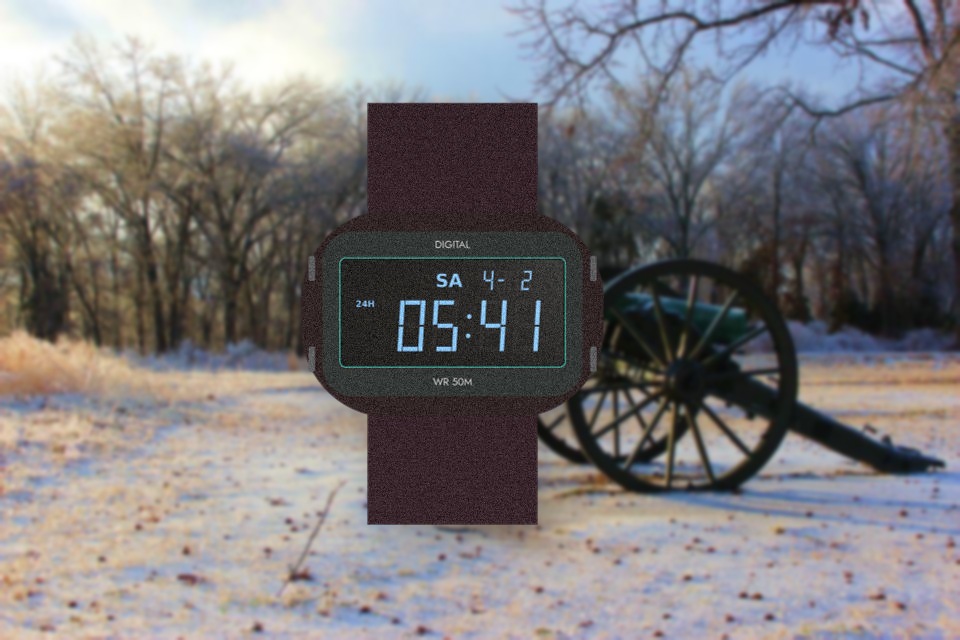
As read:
T05:41
